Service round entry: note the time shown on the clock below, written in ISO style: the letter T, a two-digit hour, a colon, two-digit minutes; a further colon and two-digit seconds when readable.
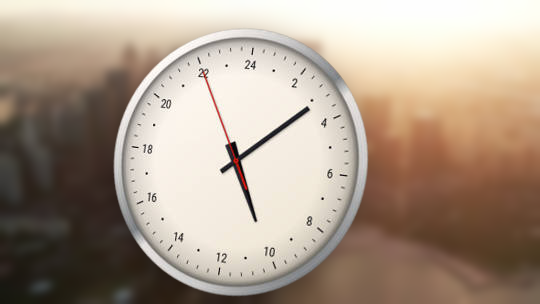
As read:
T10:07:55
